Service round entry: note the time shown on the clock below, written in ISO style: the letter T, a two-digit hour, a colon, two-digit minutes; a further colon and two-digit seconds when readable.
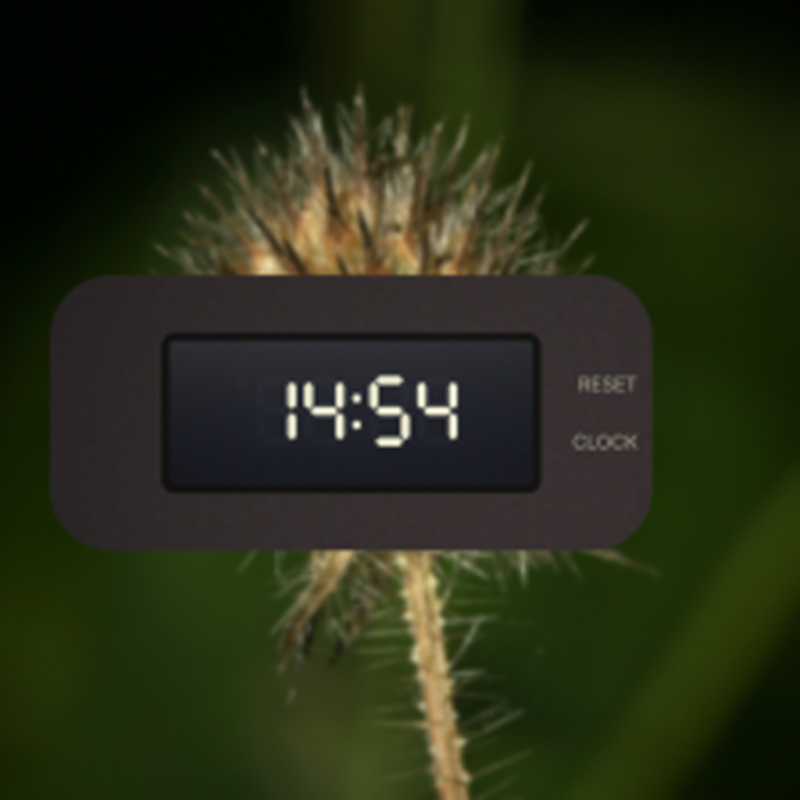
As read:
T14:54
